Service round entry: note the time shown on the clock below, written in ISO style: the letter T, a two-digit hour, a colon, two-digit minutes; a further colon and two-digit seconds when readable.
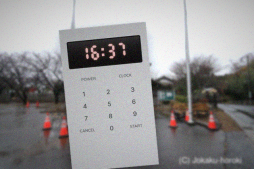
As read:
T16:37
